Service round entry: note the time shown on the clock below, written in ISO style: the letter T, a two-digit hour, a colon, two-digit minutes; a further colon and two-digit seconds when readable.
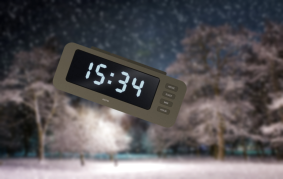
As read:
T15:34
